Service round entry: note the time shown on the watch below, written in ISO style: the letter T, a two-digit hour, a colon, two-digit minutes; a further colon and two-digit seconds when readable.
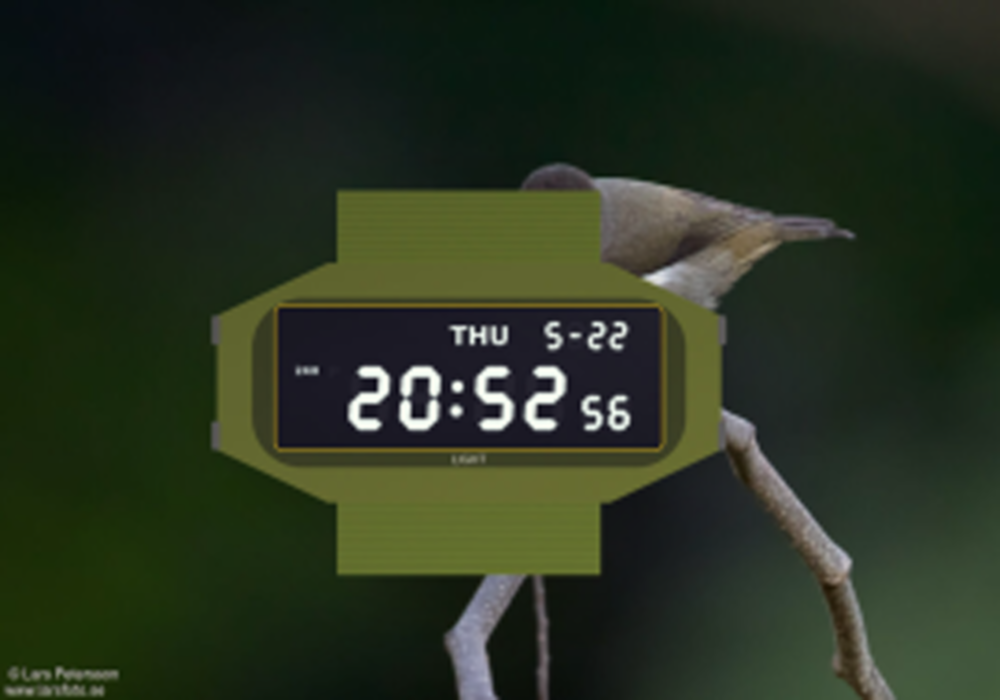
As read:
T20:52:56
